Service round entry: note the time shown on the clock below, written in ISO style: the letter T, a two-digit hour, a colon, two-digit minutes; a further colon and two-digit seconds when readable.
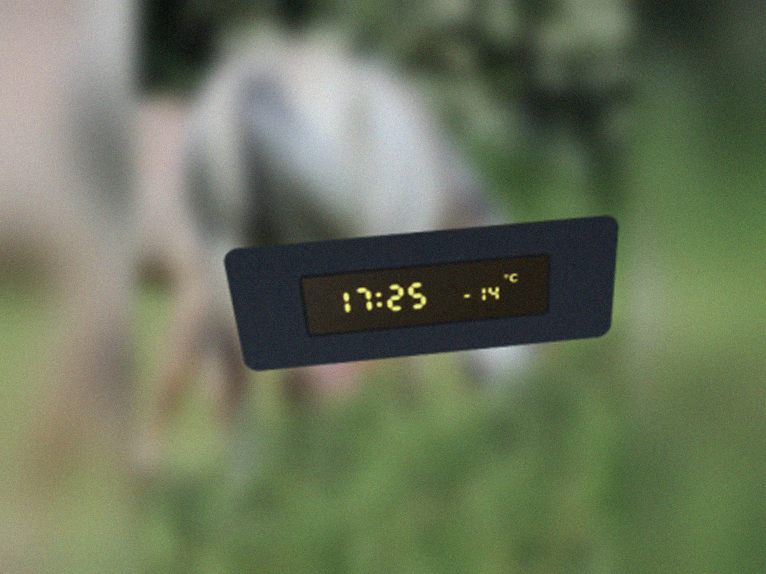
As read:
T17:25
